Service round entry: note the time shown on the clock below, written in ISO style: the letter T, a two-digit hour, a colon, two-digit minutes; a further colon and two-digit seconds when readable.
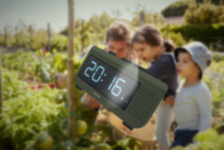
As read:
T20:16
